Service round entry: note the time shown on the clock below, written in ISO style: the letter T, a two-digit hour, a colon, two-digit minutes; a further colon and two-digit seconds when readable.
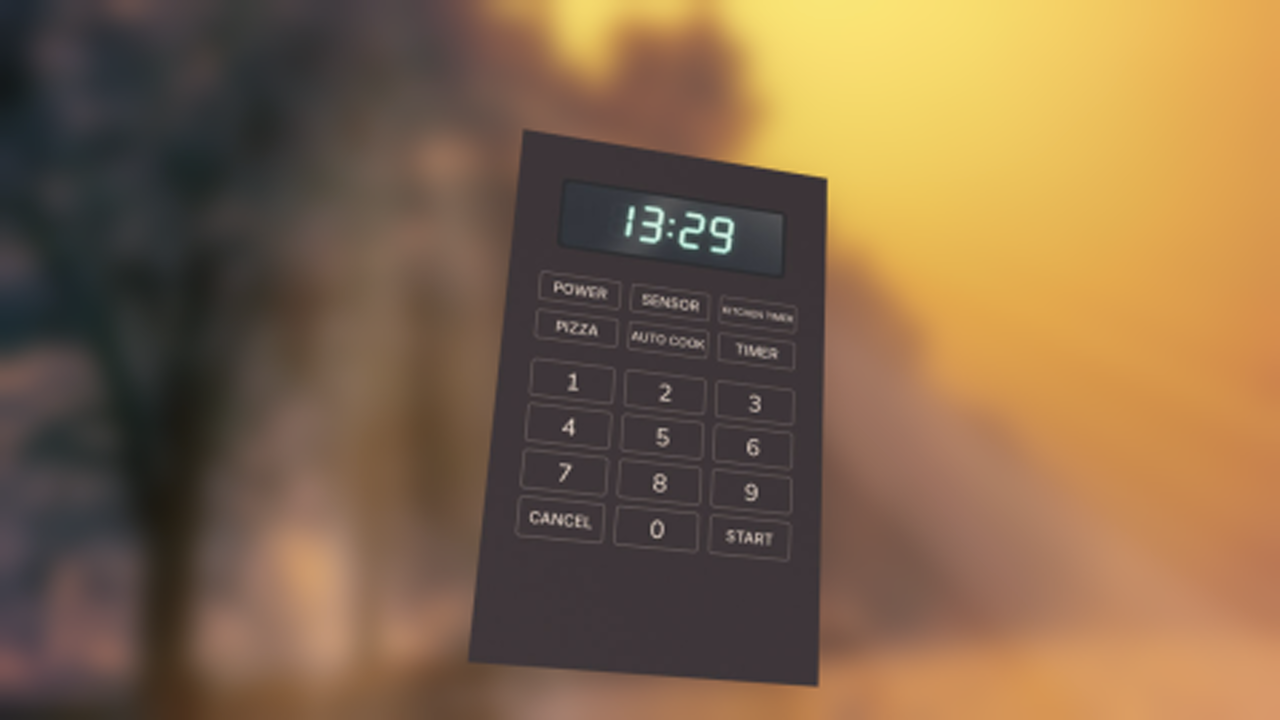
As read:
T13:29
